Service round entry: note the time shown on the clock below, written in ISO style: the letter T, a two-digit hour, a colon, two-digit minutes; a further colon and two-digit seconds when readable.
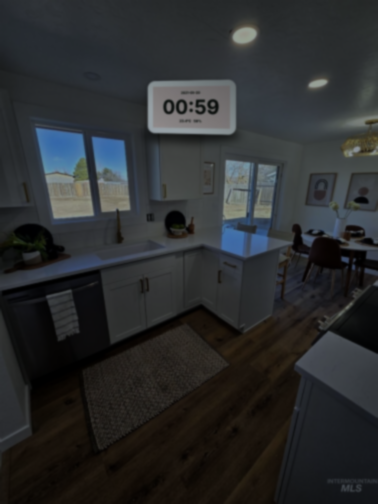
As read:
T00:59
